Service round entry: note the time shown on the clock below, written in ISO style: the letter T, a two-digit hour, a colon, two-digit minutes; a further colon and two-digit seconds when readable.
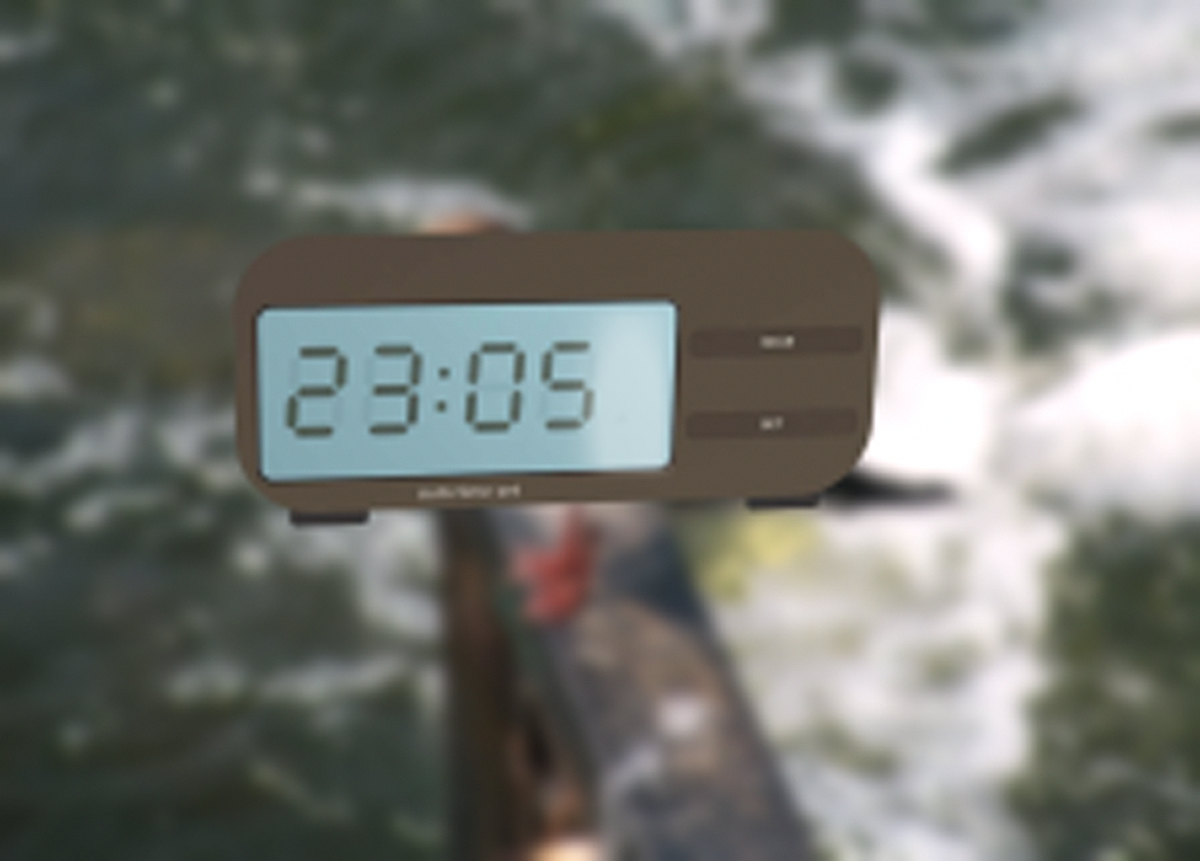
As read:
T23:05
